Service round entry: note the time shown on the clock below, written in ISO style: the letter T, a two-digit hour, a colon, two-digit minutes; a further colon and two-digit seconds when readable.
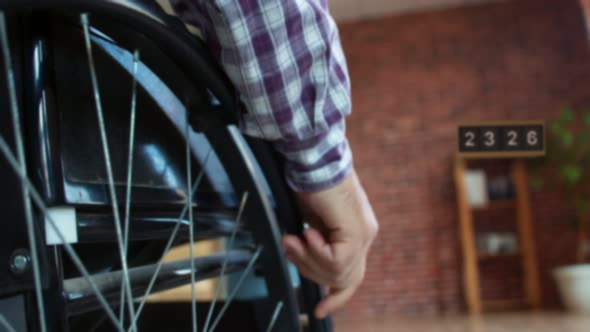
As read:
T23:26
